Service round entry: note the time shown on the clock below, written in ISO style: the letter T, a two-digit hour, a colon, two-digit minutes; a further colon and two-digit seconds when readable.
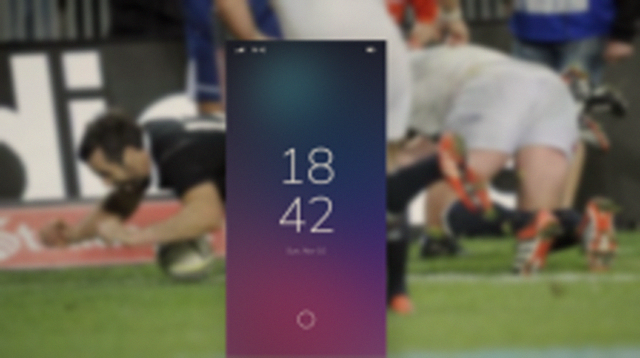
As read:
T18:42
